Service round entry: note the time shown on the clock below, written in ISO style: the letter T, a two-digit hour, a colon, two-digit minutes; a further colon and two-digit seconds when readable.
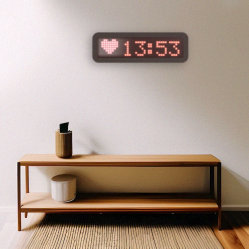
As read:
T13:53
